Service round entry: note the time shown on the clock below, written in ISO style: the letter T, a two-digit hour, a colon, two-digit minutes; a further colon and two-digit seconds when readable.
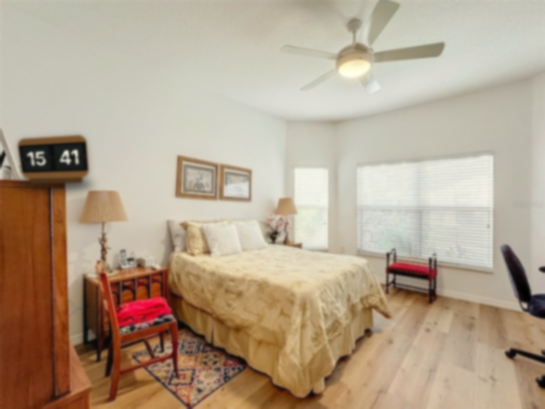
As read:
T15:41
